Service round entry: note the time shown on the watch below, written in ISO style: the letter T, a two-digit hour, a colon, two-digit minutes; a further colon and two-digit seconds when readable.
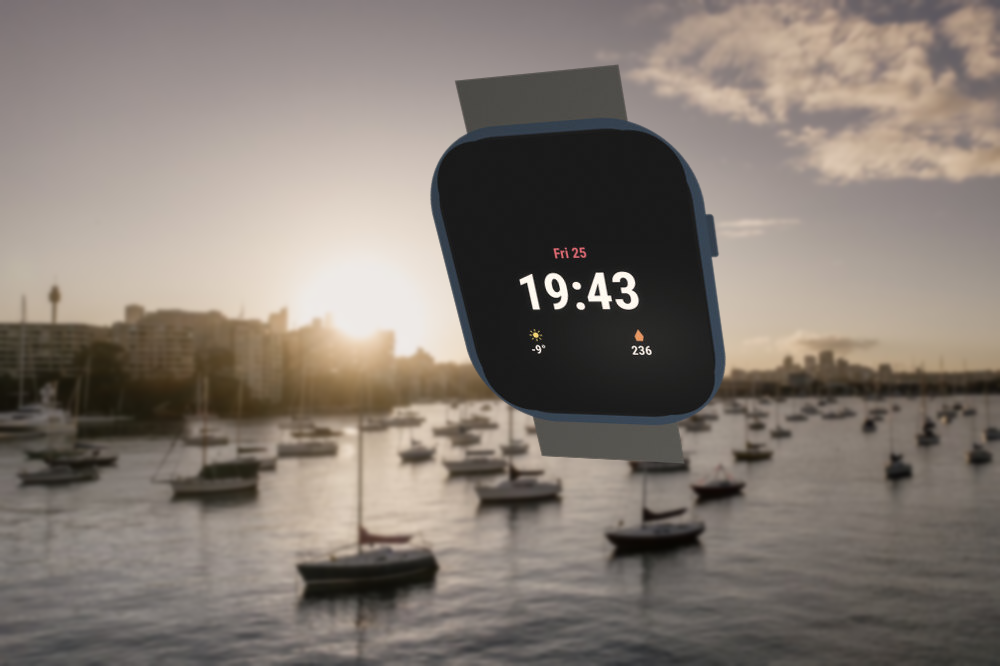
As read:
T19:43
